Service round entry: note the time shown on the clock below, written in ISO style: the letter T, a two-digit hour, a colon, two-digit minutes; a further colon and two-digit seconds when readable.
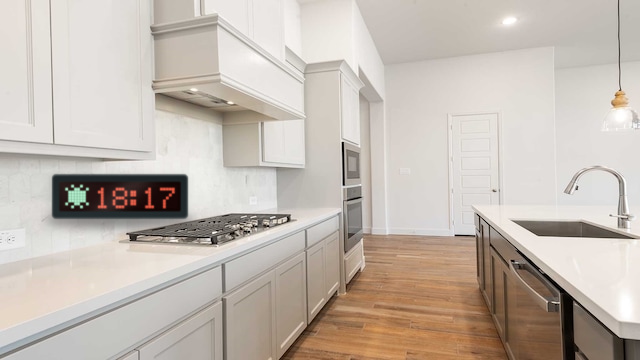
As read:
T18:17
